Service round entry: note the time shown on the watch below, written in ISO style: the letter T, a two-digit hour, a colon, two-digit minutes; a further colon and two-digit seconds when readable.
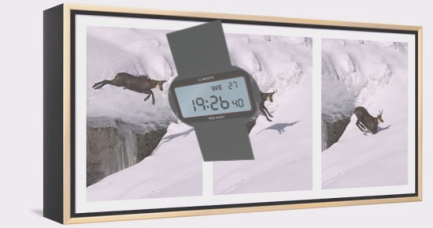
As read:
T19:26:40
